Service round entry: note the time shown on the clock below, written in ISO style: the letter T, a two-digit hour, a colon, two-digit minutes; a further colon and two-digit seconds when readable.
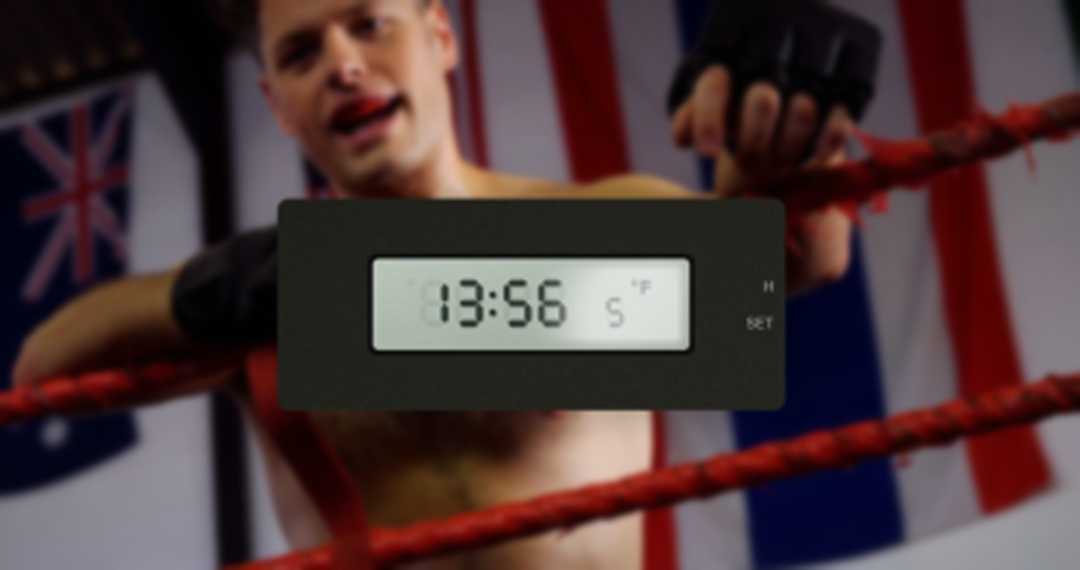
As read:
T13:56
